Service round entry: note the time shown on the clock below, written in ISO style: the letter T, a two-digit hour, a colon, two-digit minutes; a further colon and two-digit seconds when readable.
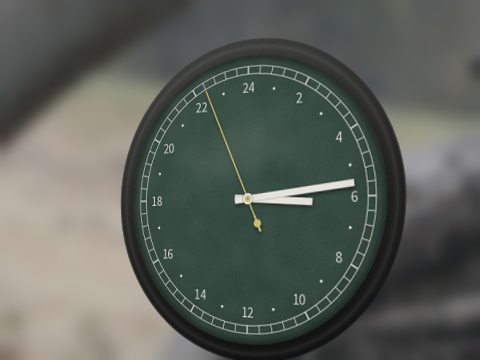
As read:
T06:13:56
